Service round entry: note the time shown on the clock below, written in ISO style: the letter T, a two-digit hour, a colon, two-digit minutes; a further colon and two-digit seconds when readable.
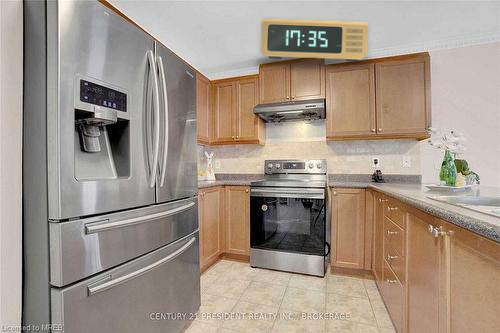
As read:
T17:35
